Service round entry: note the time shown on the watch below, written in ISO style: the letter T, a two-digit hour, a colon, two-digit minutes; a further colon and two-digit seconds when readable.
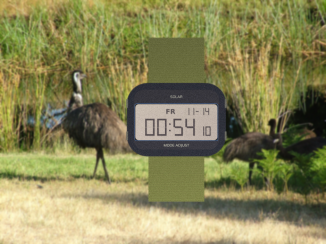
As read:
T00:54:10
